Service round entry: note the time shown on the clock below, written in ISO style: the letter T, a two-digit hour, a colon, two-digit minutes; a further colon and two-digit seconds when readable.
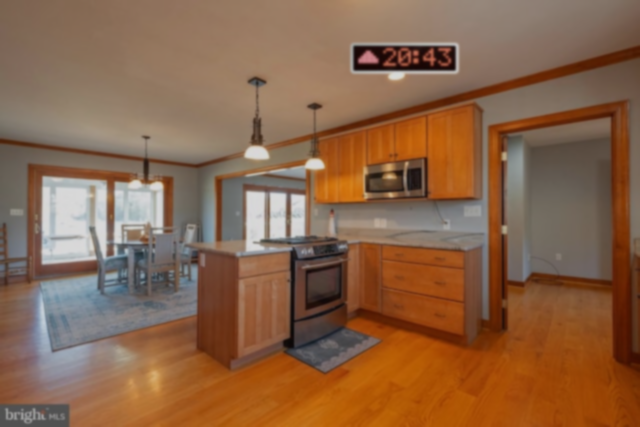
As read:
T20:43
